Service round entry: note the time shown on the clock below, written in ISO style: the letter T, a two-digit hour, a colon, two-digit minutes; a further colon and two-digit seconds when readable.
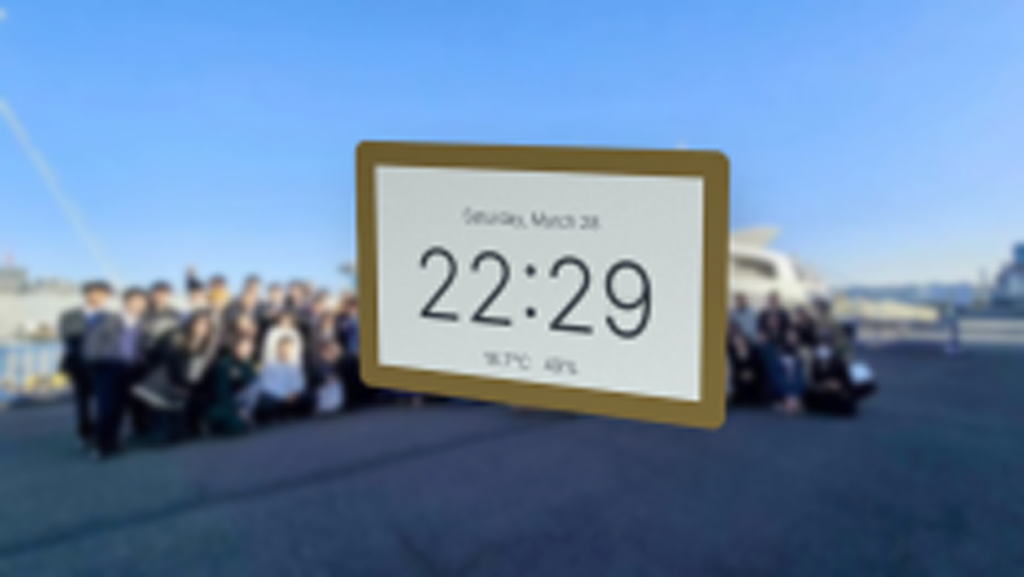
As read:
T22:29
